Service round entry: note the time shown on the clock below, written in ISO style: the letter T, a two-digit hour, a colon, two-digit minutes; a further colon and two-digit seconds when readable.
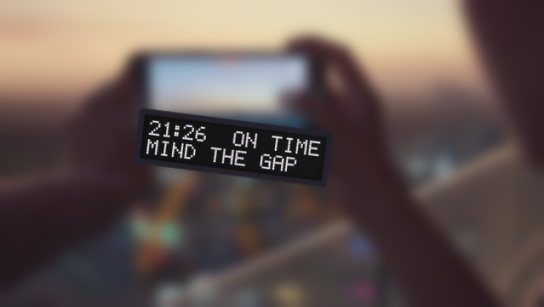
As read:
T21:26
